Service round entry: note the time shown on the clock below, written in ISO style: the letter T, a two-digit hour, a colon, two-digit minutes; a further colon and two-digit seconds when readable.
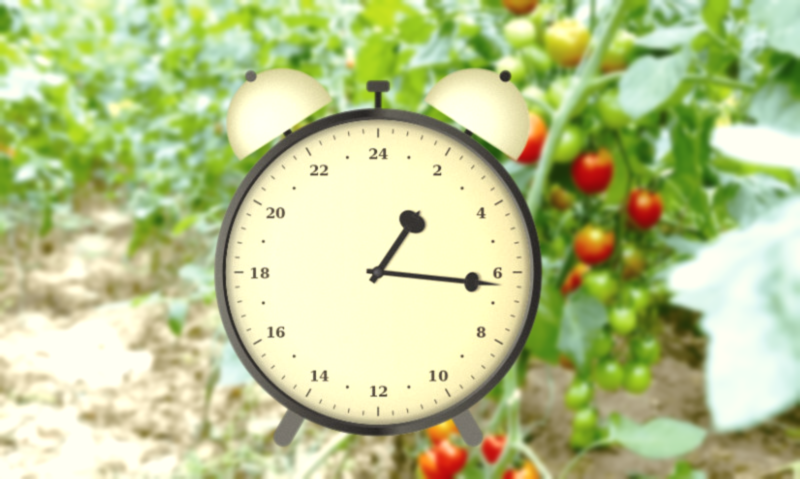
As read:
T02:16
